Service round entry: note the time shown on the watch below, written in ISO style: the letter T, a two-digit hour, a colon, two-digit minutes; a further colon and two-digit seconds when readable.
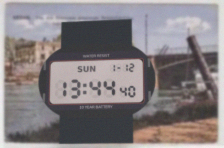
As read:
T13:44:40
